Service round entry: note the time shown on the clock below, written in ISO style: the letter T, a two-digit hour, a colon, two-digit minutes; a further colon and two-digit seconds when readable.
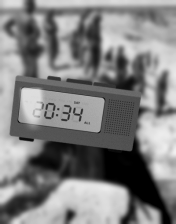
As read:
T20:34
